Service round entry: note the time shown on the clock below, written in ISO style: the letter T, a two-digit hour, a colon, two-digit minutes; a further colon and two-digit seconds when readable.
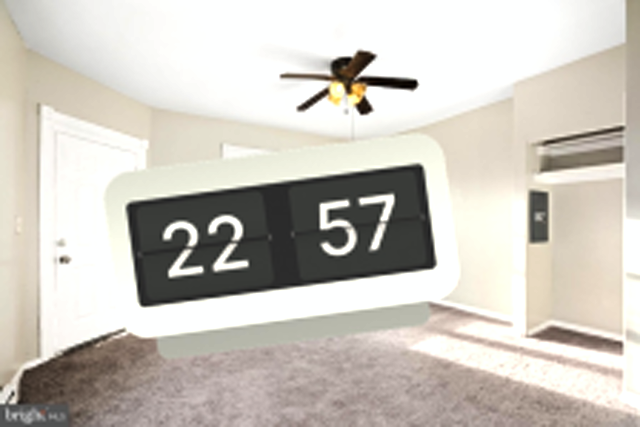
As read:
T22:57
